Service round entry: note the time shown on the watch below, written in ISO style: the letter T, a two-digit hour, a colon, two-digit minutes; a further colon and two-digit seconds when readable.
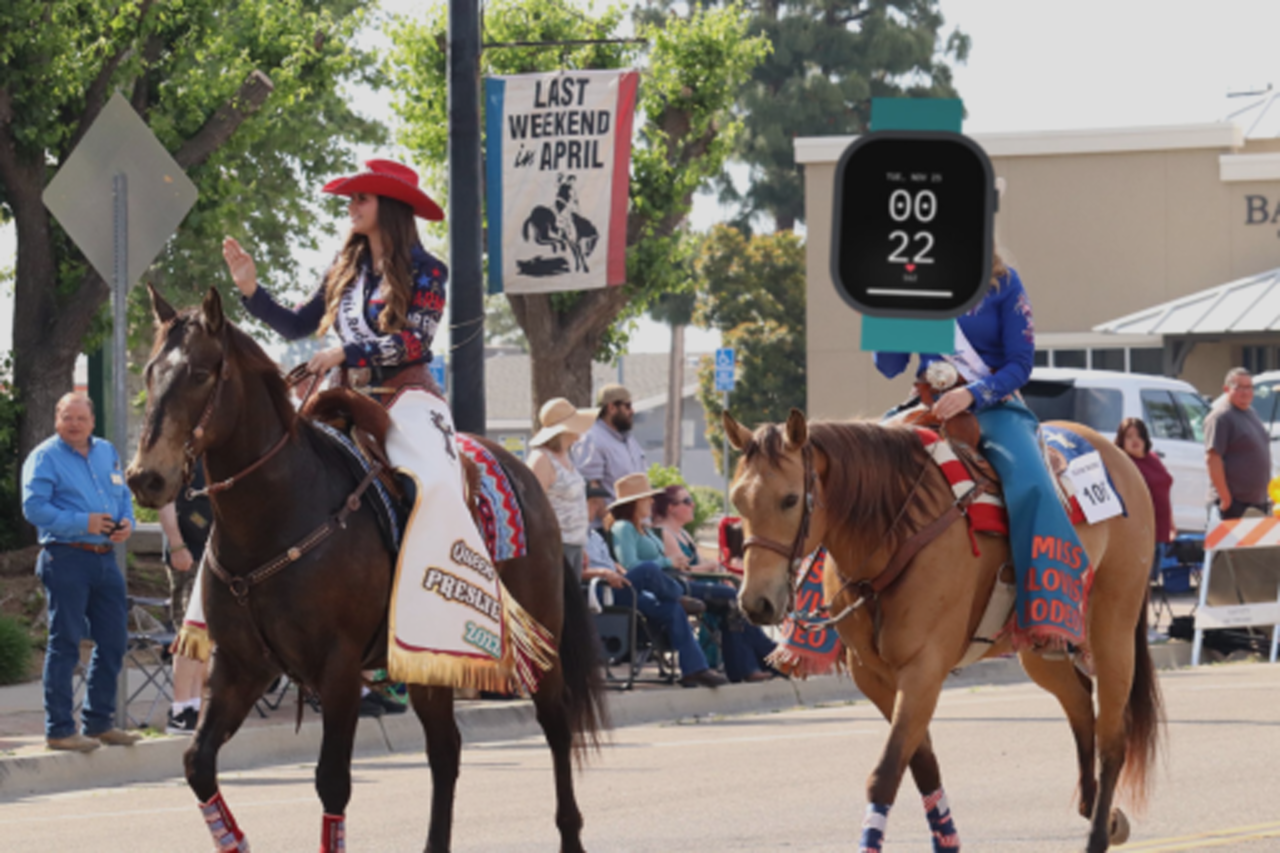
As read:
T00:22
